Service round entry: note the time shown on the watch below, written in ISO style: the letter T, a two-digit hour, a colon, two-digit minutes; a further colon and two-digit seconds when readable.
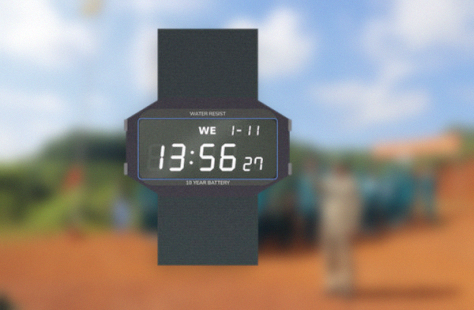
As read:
T13:56:27
